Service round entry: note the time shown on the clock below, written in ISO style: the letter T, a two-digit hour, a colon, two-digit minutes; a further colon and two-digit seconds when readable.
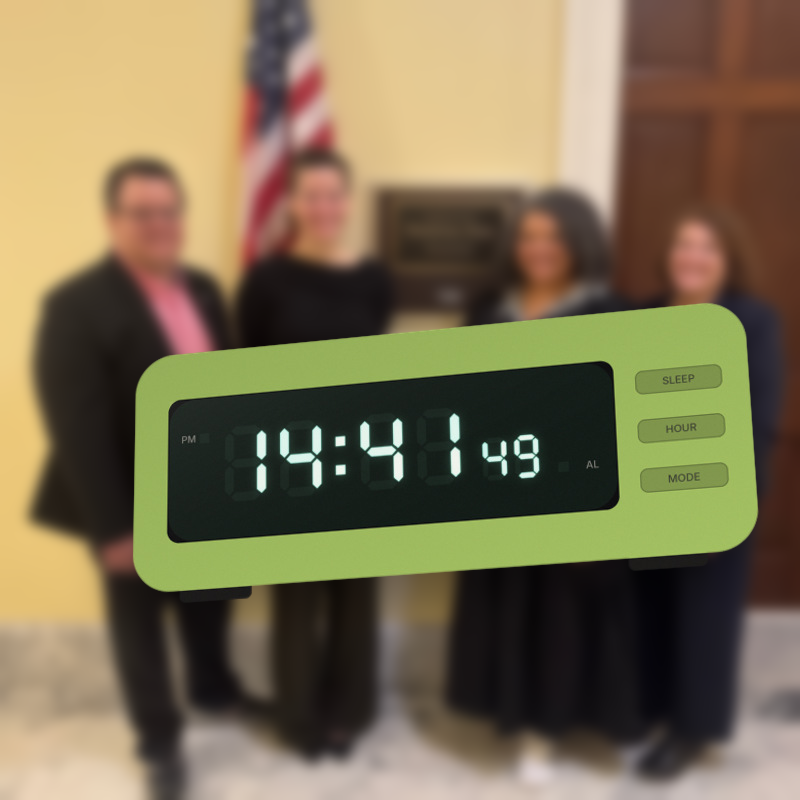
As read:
T14:41:49
